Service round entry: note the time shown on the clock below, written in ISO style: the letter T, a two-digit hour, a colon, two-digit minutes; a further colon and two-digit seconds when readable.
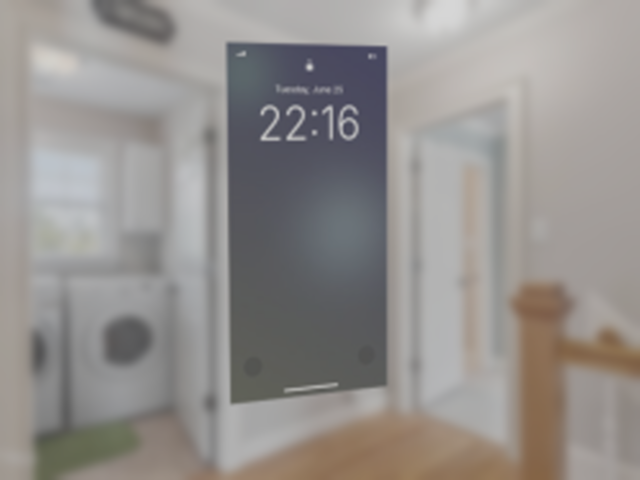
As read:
T22:16
